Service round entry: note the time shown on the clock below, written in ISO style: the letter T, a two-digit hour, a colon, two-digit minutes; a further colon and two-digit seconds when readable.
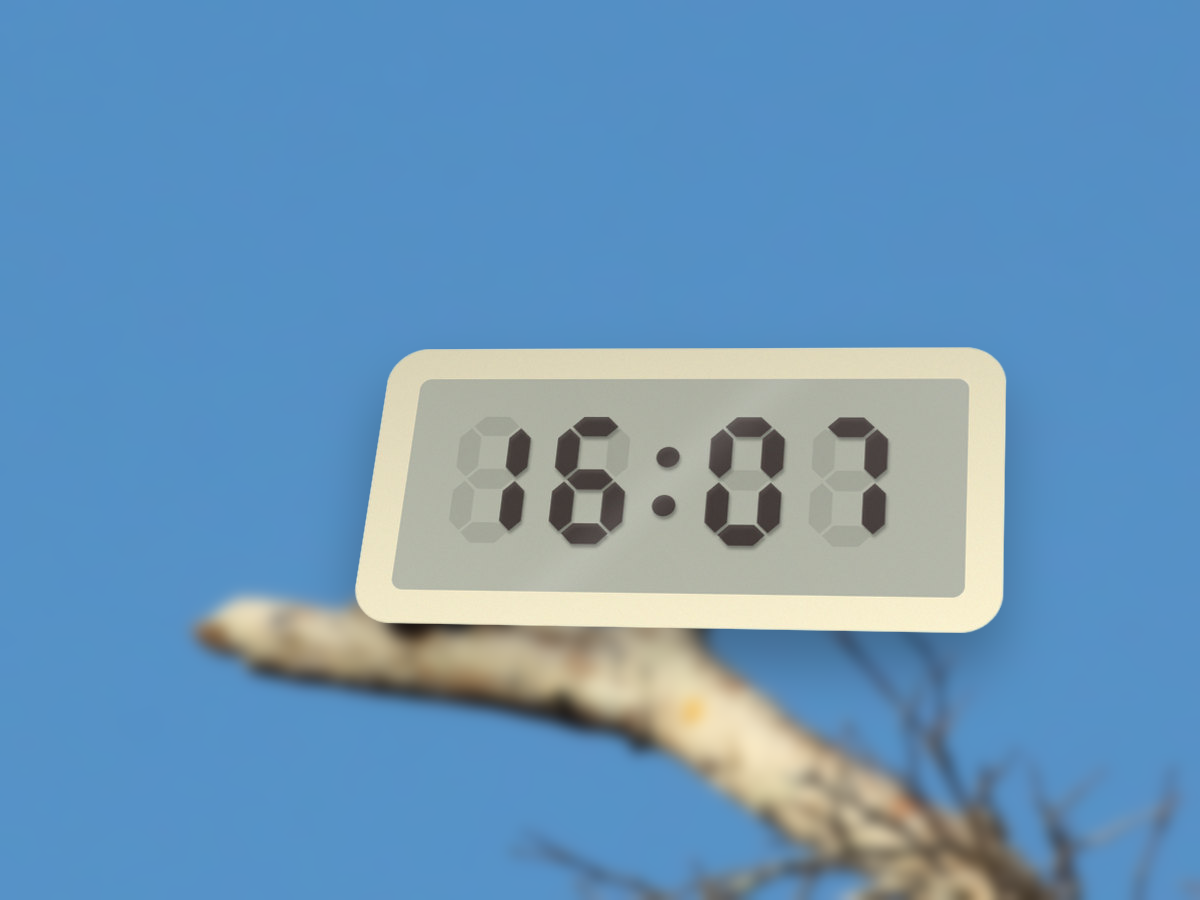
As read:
T16:07
